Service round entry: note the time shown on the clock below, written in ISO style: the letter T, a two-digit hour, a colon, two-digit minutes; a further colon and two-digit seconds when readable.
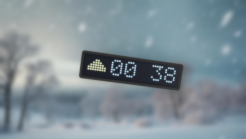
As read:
T00:38
